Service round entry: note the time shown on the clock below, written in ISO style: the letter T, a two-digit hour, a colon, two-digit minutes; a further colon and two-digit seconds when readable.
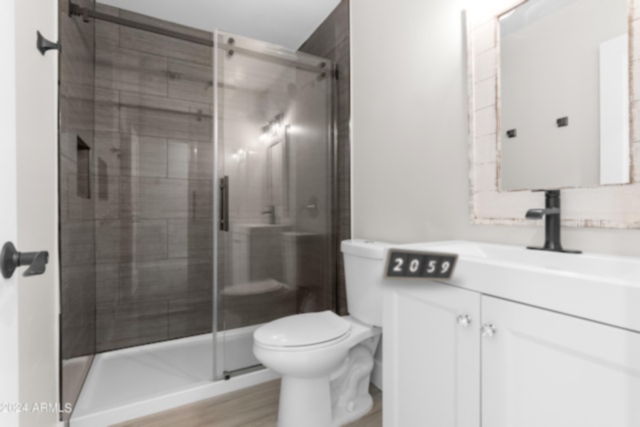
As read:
T20:59
